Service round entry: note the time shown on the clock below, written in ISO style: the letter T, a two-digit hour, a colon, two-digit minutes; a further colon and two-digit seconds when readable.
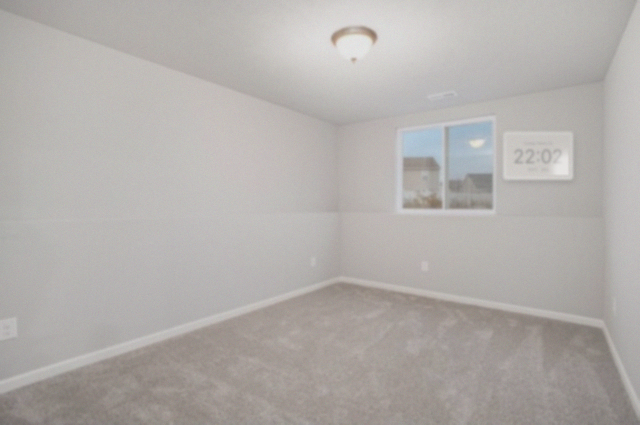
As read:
T22:02
